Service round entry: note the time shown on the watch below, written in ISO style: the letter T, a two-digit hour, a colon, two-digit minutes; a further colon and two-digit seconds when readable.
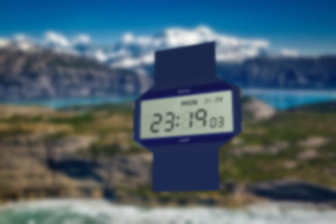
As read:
T23:19
